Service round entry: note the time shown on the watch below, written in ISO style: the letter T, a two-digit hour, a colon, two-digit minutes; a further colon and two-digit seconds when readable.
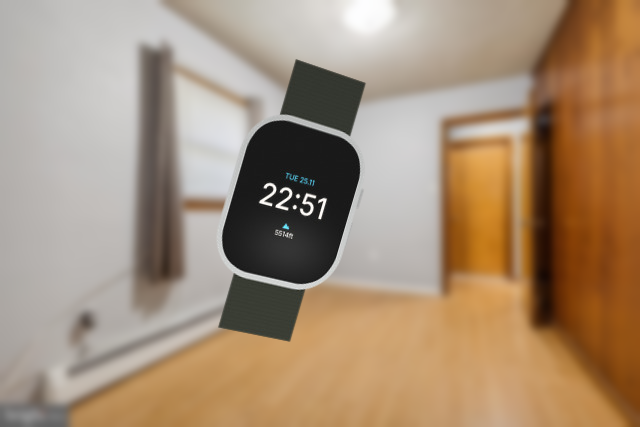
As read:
T22:51
